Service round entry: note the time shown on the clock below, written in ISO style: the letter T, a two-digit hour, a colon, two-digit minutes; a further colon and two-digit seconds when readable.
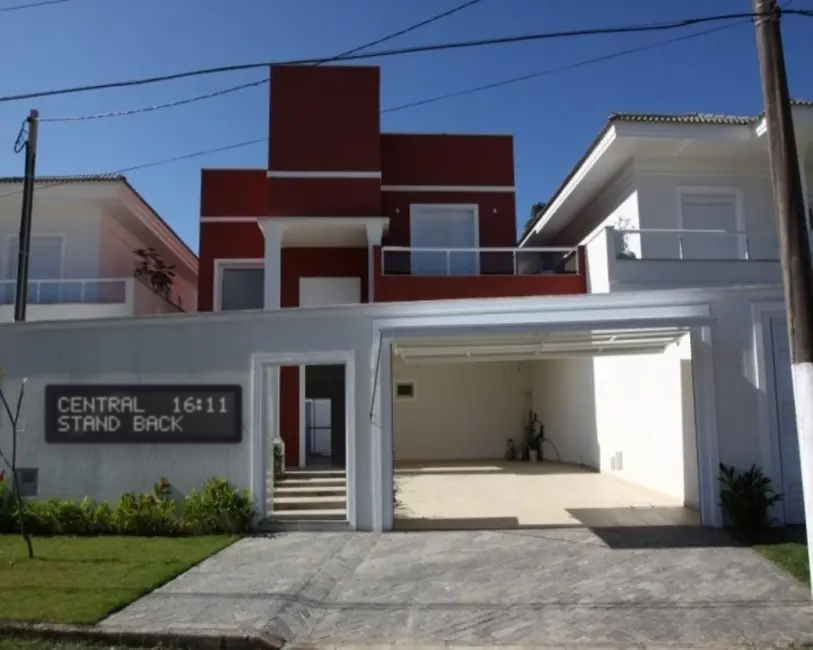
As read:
T16:11
